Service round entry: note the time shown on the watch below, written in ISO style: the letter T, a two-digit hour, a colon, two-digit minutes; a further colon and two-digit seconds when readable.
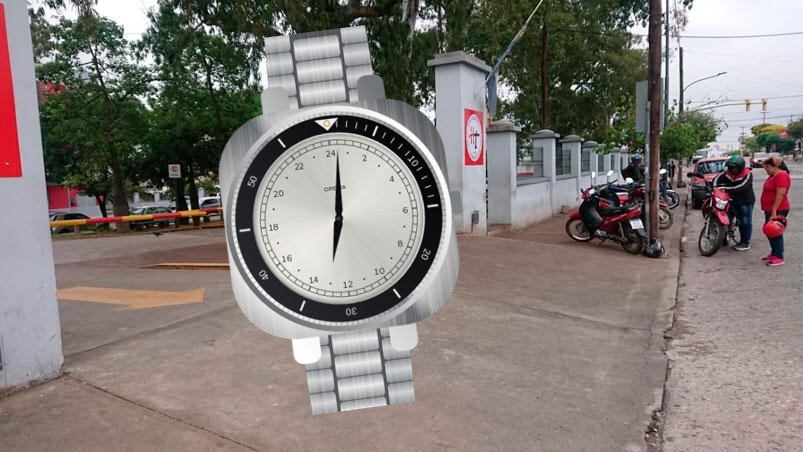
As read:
T13:01
